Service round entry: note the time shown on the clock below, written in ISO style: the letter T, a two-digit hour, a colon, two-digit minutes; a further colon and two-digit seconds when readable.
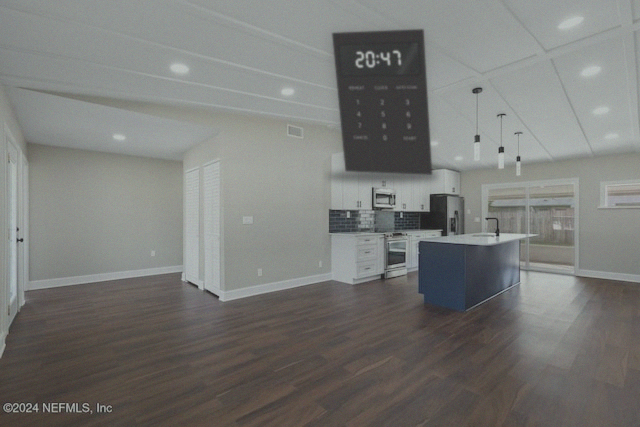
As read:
T20:47
